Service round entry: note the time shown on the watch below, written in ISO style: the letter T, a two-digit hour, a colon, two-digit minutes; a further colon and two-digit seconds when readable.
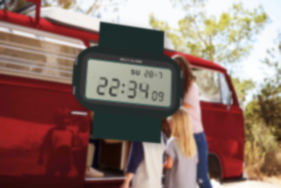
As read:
T22:34
